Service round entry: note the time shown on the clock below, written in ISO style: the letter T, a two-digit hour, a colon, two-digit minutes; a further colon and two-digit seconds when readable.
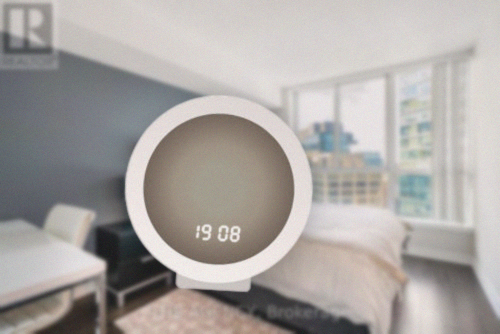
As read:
T19:08
